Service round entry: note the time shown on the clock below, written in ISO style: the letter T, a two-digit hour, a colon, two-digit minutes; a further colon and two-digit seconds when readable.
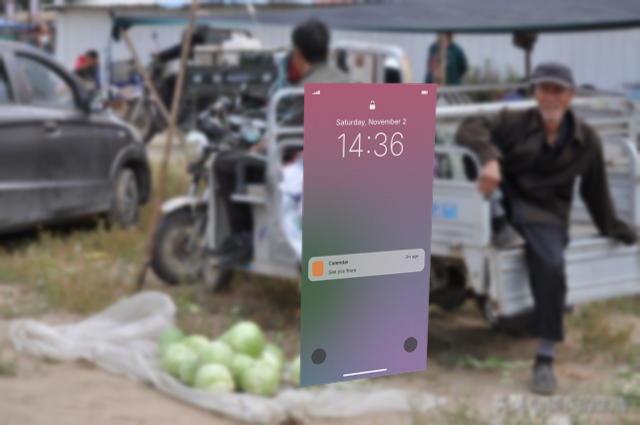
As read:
T14:36
